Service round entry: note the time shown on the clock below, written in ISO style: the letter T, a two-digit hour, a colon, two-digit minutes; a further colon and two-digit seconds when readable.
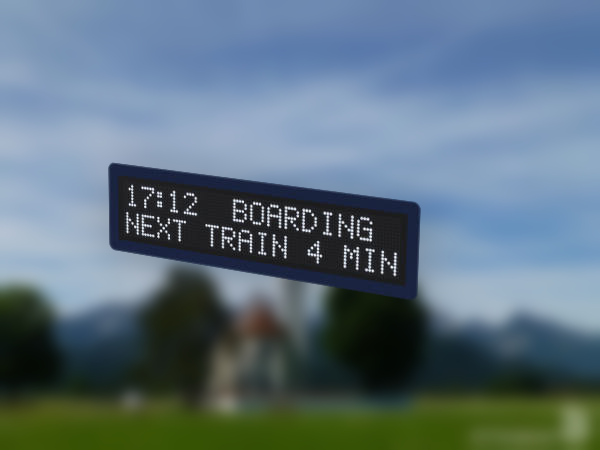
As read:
T17:12
